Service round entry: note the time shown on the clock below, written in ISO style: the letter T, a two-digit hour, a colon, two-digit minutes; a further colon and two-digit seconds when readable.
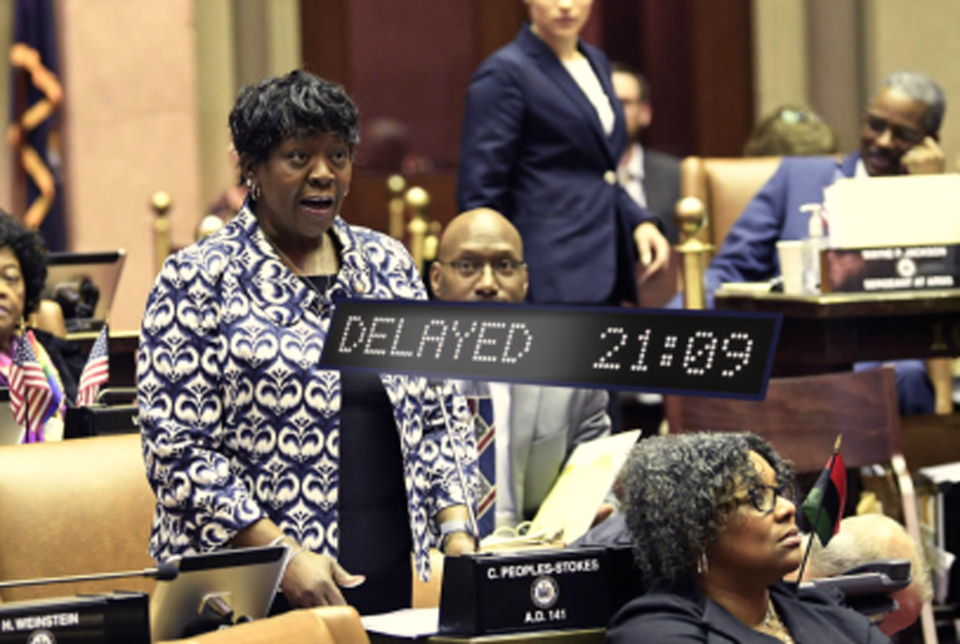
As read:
T21:09
